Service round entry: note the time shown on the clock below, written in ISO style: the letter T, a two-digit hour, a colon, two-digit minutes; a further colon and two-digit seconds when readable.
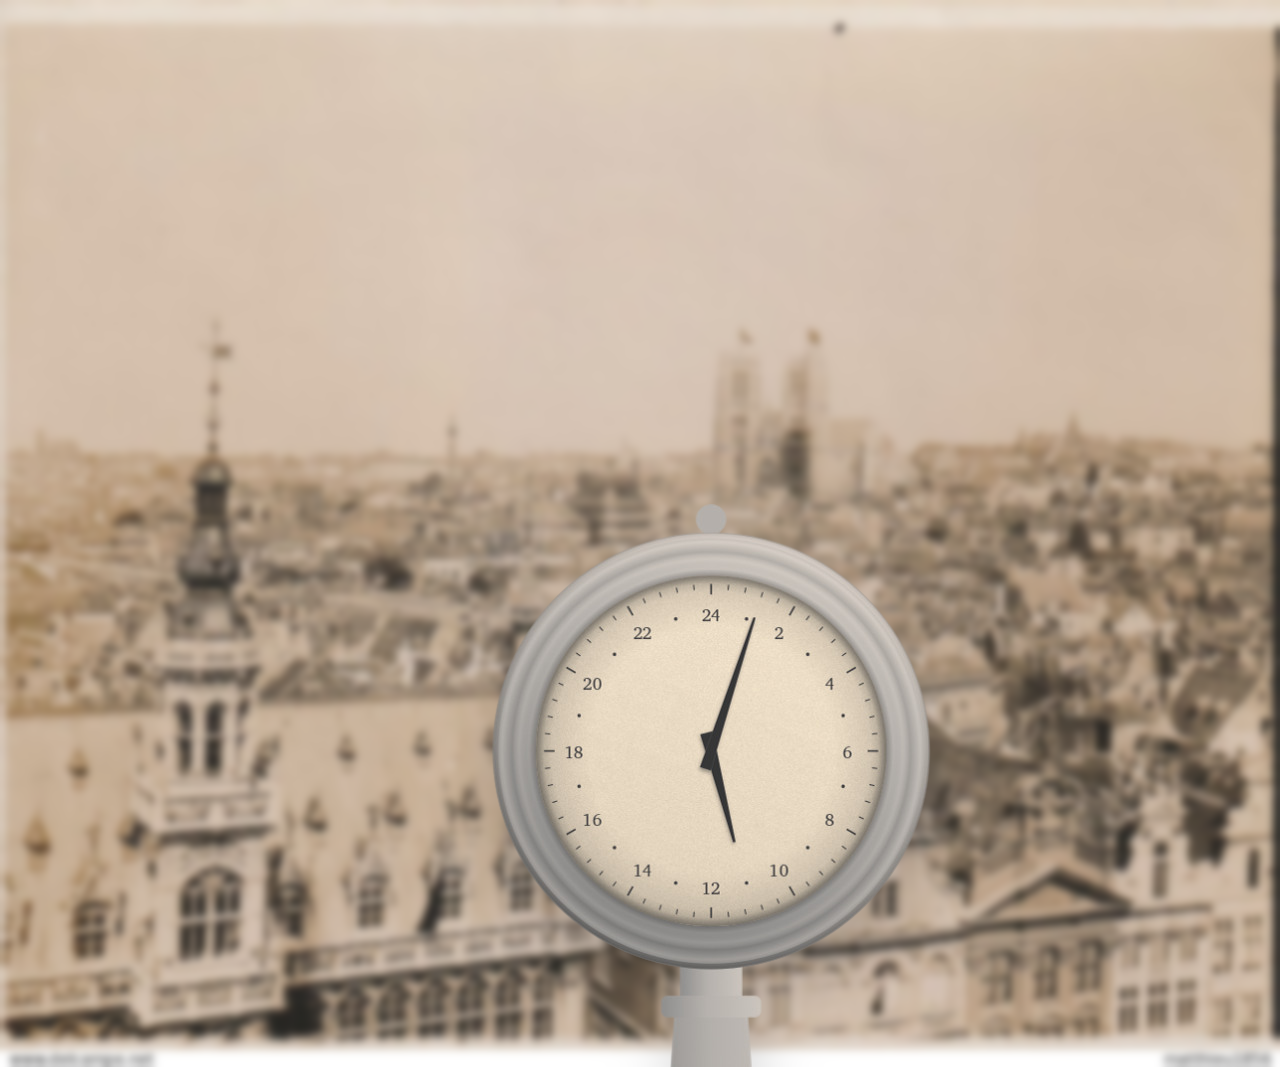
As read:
T11:03
